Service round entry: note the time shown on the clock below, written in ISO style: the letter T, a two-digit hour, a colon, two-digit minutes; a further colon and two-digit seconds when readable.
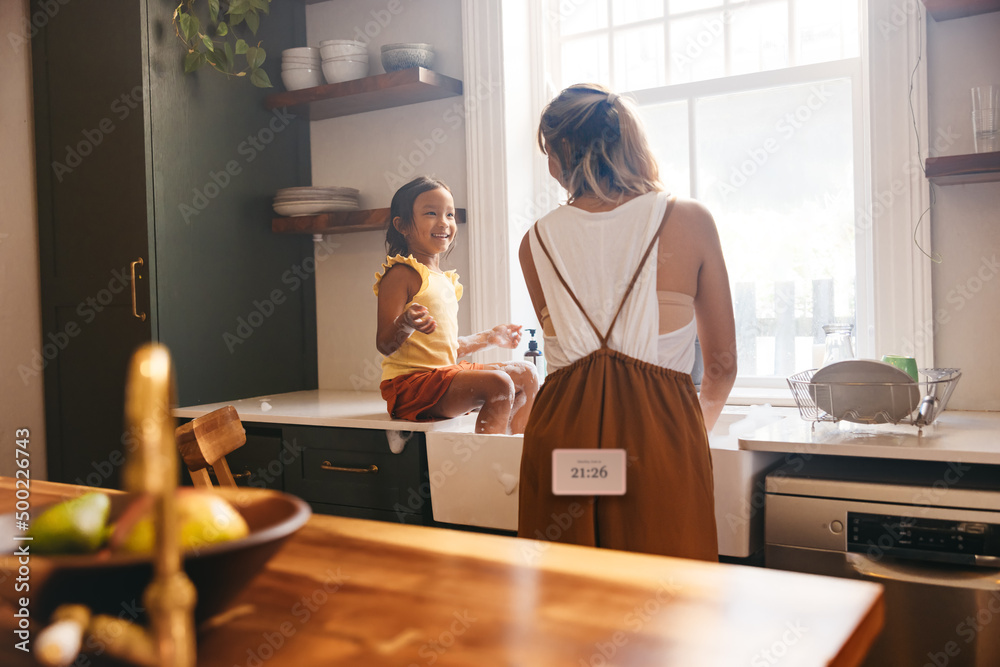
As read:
T21:26
